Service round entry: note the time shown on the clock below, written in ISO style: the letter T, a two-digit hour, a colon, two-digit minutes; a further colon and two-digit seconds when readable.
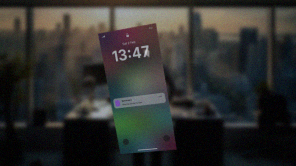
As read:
T13:47
